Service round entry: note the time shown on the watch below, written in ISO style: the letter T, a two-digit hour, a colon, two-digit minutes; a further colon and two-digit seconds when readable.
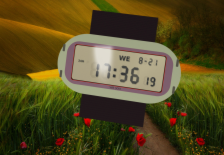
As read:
T17:36:19
